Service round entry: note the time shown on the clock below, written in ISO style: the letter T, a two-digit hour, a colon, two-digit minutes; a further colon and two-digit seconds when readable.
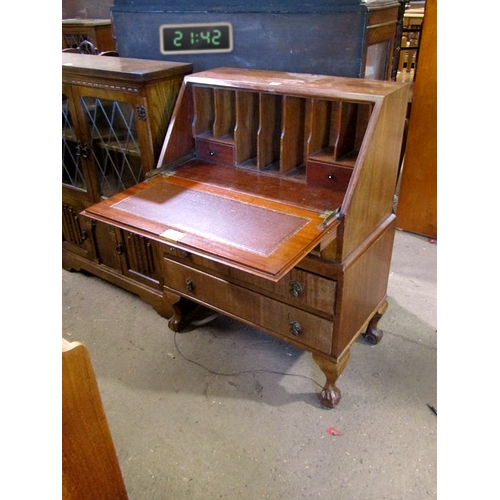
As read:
T21:42
